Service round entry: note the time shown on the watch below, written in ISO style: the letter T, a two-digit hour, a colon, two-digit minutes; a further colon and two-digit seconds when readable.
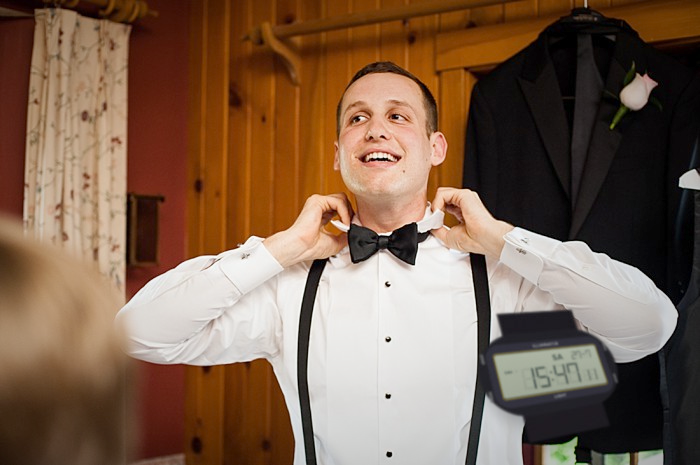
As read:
T15:47:11
